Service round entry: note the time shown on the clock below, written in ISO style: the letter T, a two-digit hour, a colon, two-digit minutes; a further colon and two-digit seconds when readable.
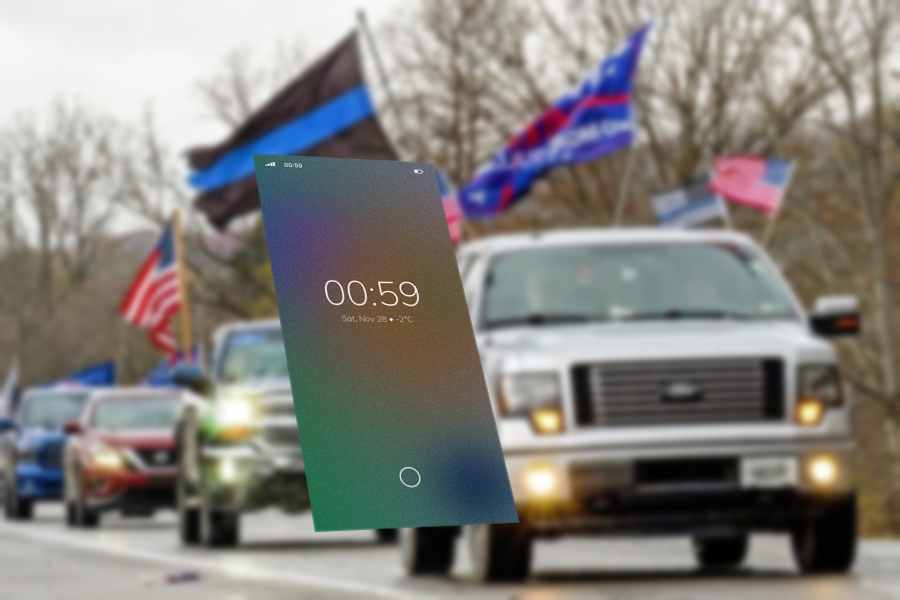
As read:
T00:59
